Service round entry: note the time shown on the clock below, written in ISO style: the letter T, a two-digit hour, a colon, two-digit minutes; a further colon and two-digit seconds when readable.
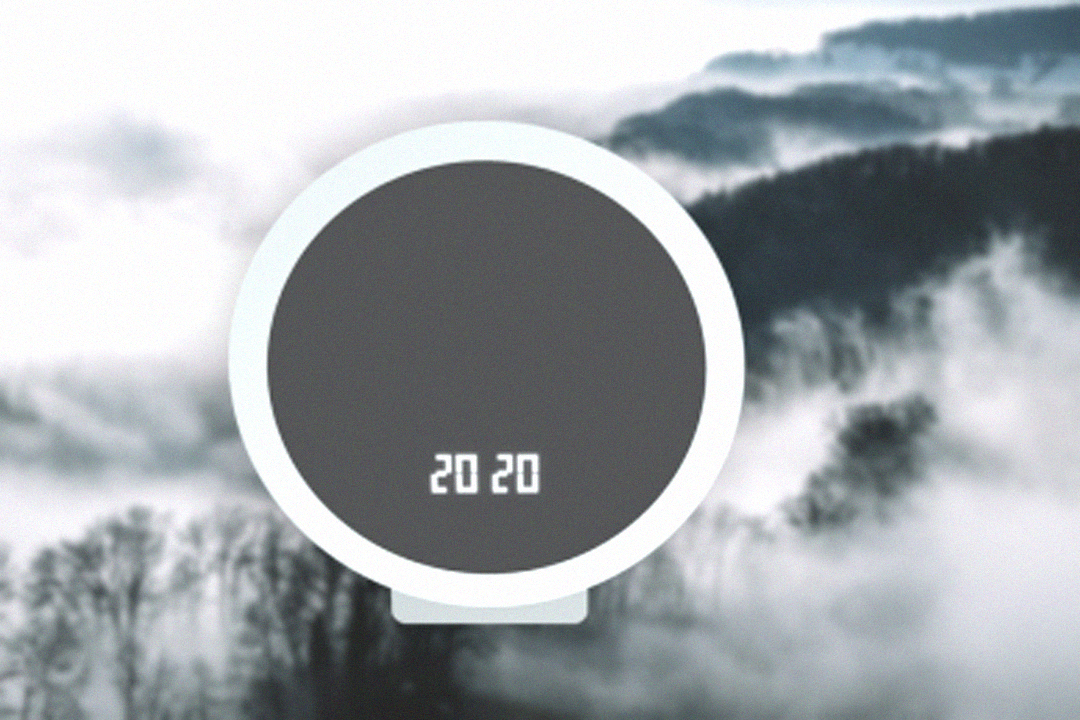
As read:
T20:20
